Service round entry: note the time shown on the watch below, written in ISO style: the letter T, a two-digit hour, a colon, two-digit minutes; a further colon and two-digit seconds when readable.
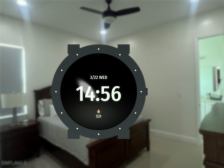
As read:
T14:56
